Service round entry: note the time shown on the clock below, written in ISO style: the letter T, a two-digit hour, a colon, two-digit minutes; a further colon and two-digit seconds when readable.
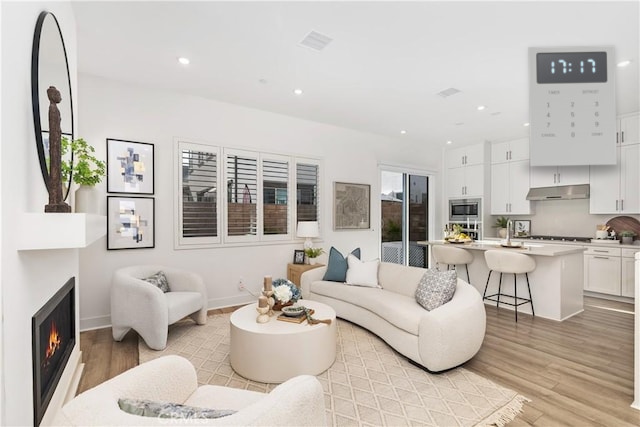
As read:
T17:17
